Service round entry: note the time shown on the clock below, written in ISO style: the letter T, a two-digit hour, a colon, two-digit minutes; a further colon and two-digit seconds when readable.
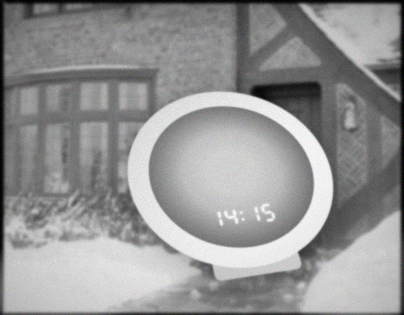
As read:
T14:15
